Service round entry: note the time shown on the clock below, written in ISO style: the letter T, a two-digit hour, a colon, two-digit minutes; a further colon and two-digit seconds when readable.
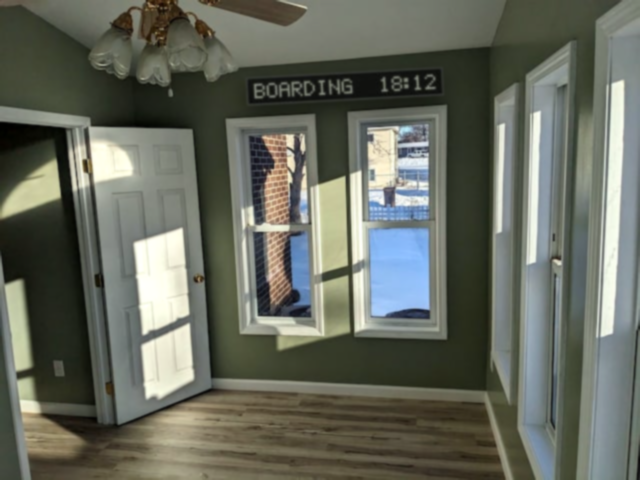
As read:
T18:12
